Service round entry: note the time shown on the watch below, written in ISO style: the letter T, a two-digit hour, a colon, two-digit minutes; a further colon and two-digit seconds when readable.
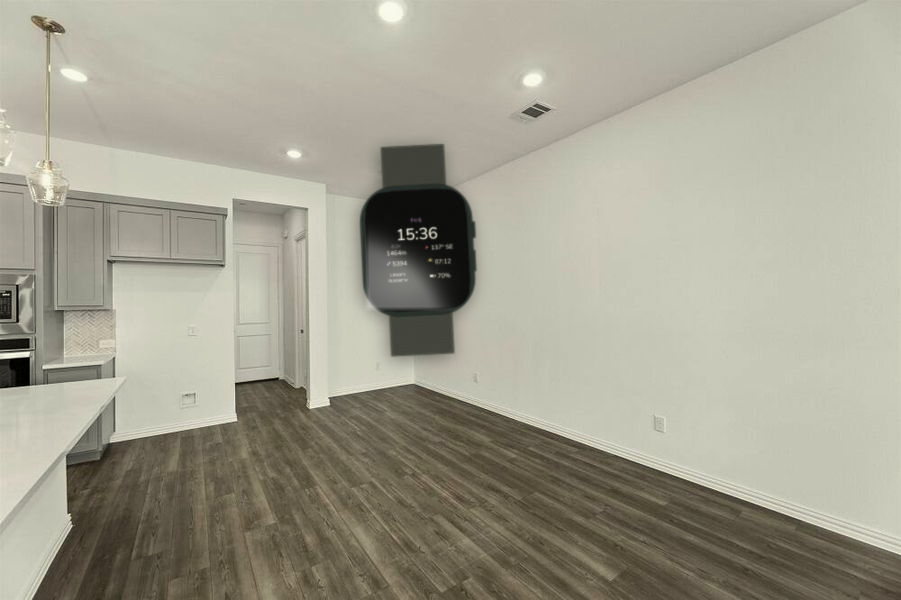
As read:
T15:36
